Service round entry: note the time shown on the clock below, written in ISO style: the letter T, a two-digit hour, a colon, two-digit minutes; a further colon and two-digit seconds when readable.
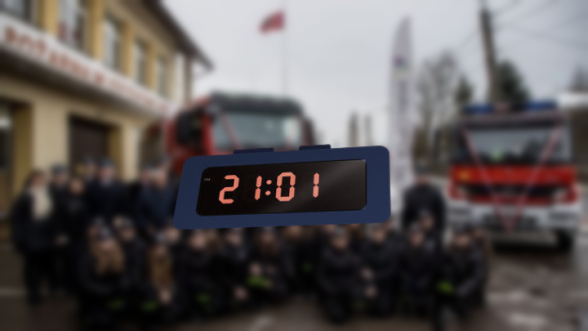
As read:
T21:01
